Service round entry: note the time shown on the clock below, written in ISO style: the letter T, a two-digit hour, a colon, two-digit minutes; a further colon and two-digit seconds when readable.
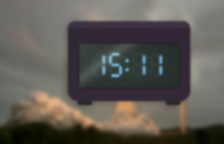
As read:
T15:11
